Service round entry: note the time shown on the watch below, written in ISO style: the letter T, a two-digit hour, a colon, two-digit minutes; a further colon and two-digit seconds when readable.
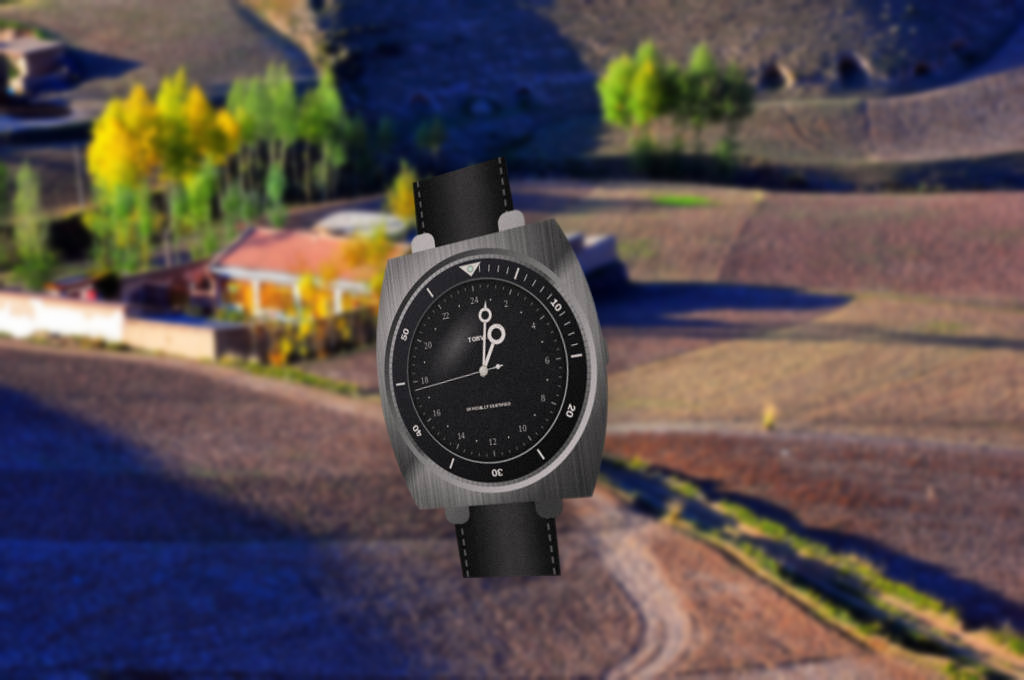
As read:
T02:01:44
